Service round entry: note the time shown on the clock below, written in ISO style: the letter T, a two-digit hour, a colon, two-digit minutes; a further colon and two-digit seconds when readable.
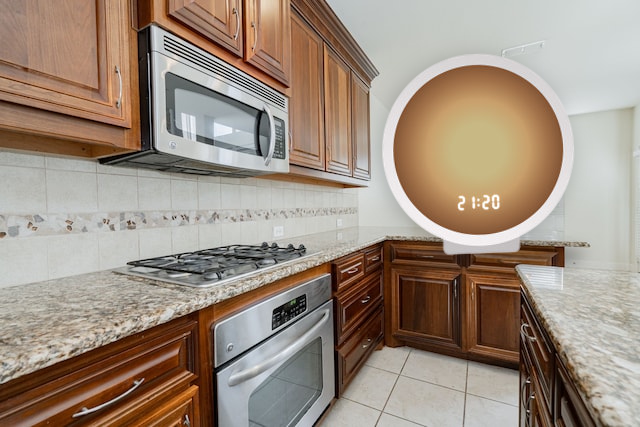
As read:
T21:20
